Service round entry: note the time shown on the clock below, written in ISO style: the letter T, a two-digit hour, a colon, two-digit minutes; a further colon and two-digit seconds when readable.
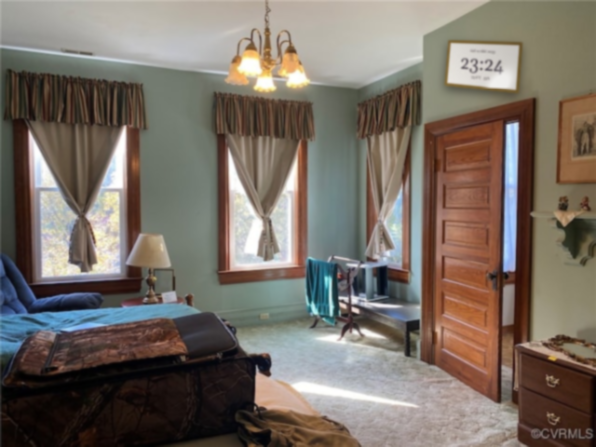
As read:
T23:24
